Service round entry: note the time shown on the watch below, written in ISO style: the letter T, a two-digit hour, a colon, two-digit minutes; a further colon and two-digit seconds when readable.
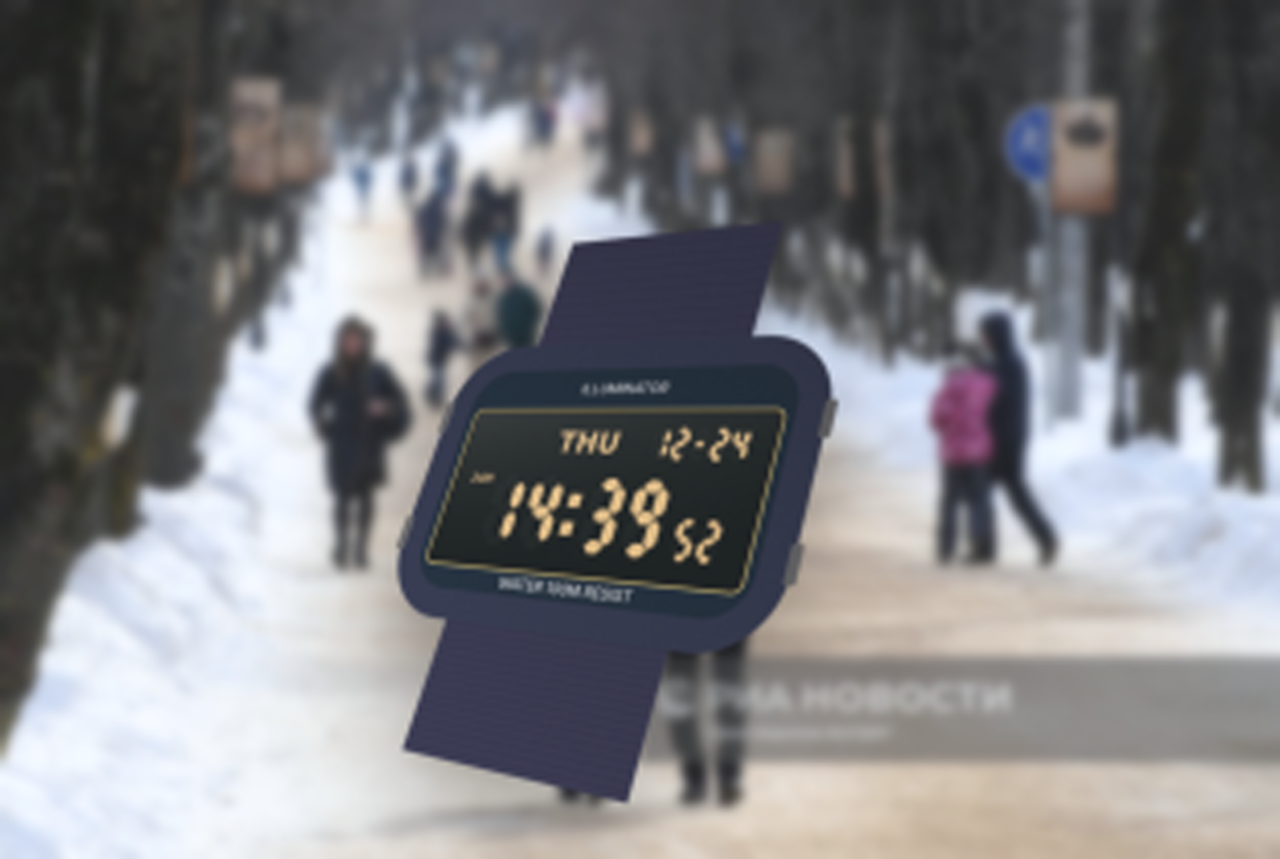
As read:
T14:39:52
